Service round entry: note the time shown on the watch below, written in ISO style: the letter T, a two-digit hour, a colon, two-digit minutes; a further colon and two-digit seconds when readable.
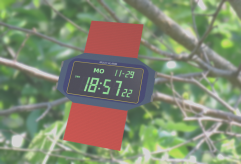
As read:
T18:57:22
